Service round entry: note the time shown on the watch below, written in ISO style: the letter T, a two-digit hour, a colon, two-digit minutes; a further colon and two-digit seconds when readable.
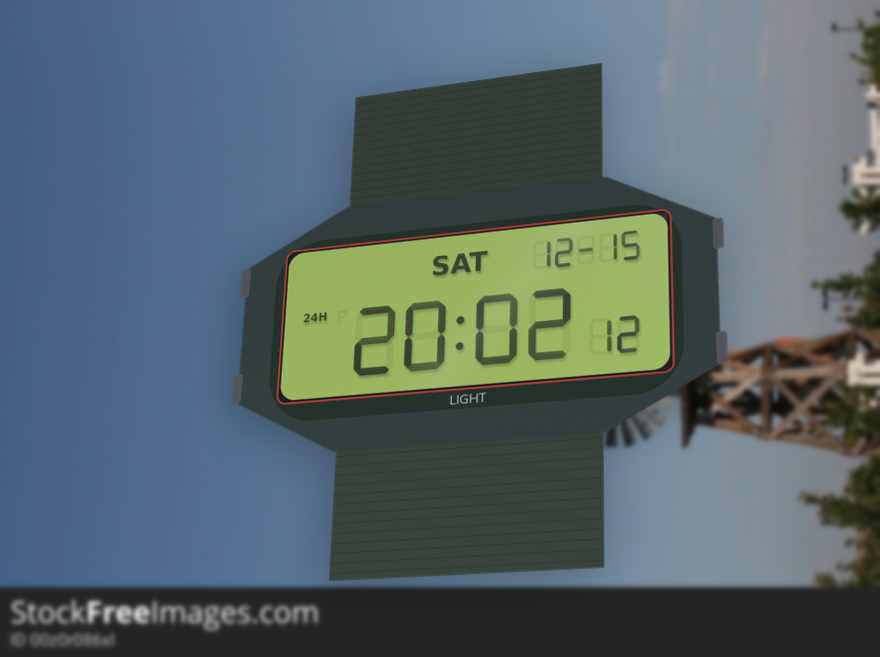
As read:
T20:02:12
